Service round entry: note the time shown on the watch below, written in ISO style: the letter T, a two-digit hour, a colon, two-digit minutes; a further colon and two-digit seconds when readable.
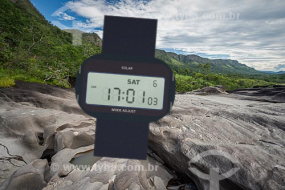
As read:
T17:01:03
